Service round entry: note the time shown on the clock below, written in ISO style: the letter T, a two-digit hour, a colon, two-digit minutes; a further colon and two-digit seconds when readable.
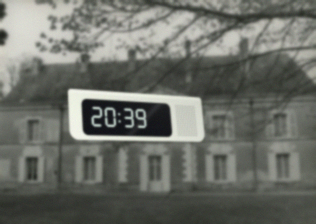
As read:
T20:39
